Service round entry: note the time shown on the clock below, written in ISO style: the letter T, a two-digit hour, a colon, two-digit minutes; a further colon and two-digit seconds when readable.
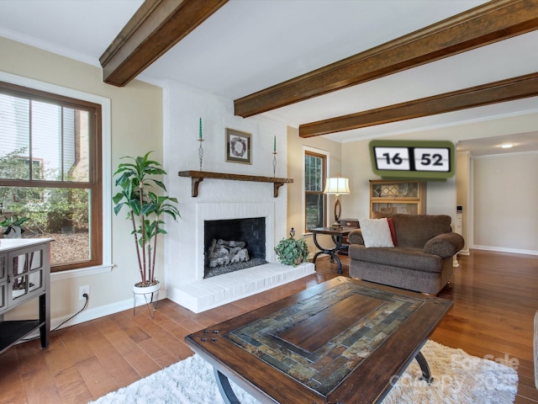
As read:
T16:52
